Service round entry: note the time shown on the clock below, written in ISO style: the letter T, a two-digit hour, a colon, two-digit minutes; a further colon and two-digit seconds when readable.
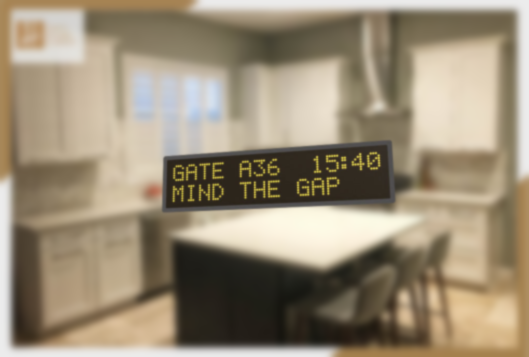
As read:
T15:40
